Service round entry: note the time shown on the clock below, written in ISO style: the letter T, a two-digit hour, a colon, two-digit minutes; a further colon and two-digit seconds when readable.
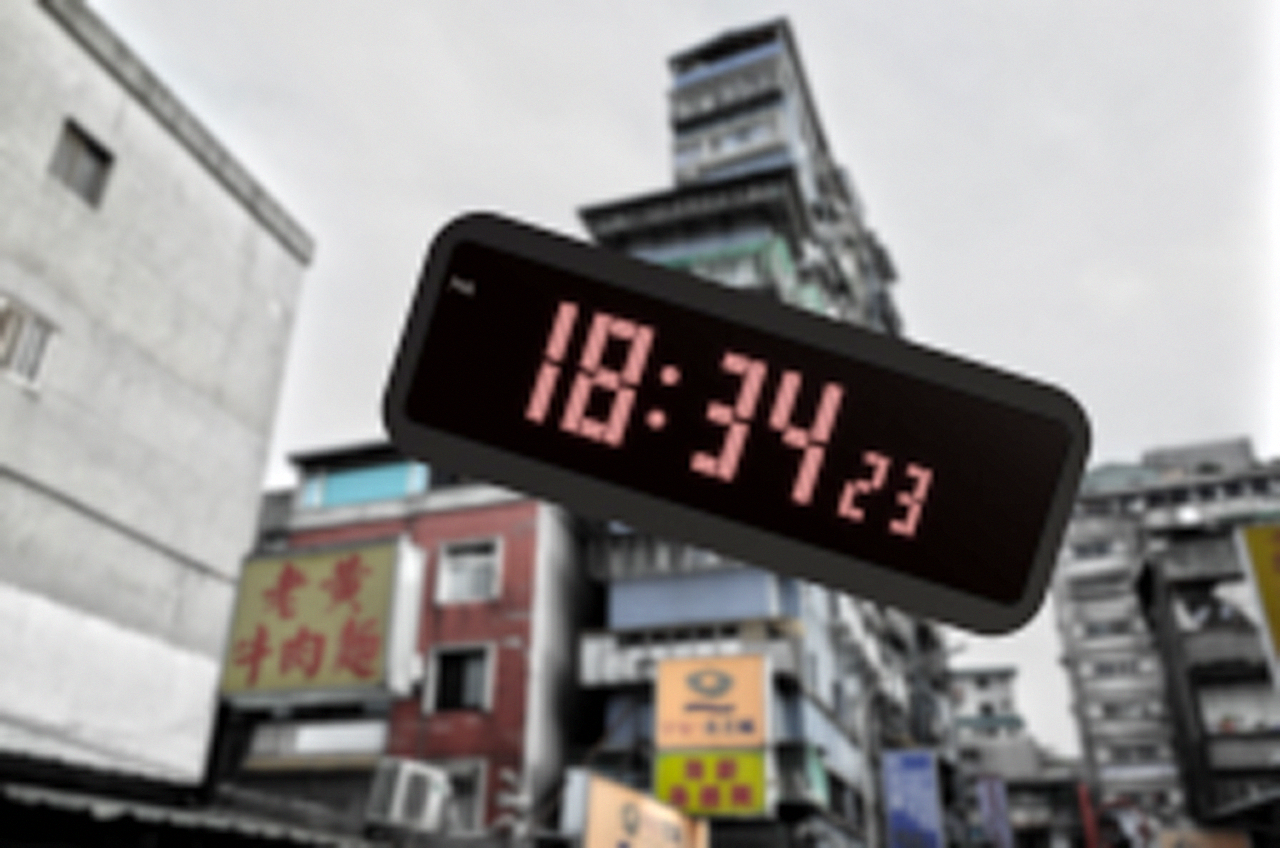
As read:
T18:34:23
